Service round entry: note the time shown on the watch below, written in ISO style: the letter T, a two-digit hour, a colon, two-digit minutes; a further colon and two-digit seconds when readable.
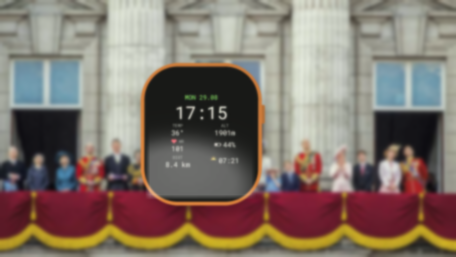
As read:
T17:15
